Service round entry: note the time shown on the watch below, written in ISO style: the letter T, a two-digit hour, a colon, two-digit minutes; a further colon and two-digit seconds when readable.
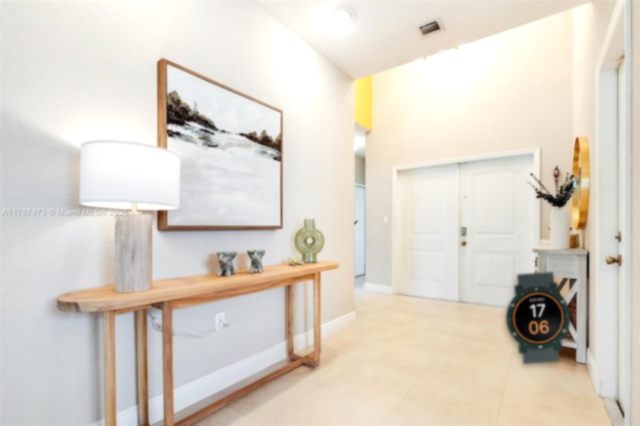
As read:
T17:06
